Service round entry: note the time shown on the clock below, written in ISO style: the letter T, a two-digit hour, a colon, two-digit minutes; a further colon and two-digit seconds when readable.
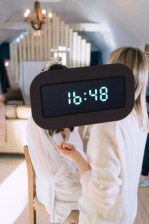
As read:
T16:48
